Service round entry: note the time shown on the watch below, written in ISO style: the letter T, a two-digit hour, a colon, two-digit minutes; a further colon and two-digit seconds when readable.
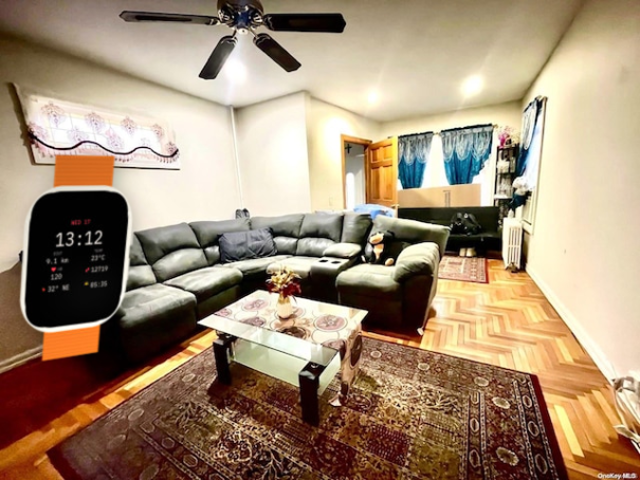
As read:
T13:12
